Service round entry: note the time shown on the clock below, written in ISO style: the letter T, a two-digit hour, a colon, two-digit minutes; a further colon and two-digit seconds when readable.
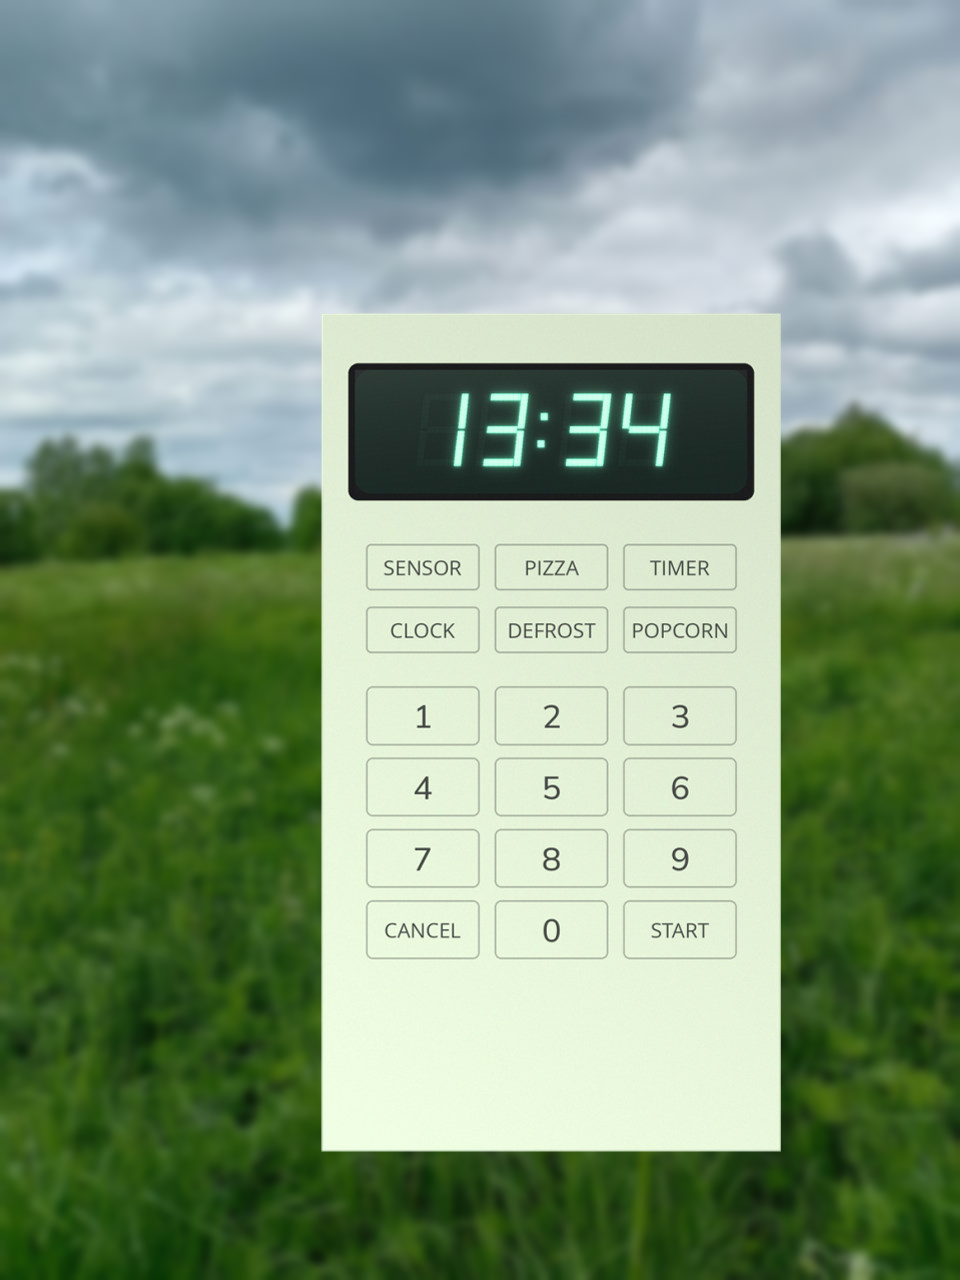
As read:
T13:34
